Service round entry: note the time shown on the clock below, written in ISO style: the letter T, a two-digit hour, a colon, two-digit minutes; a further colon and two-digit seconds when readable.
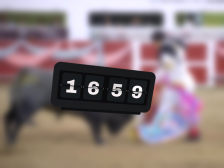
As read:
T16:59
